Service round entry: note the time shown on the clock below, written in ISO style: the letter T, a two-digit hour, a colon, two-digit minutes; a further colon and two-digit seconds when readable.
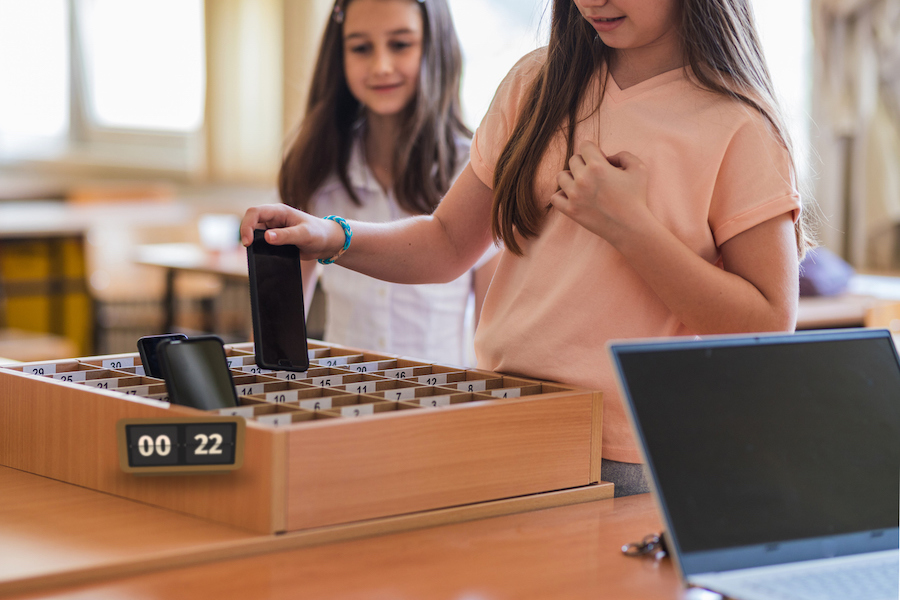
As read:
T00:22
